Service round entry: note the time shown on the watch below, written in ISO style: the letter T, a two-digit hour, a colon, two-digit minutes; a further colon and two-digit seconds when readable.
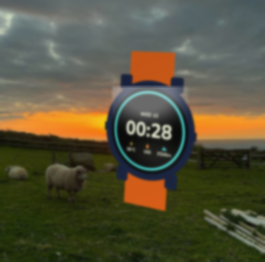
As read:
T00:28
